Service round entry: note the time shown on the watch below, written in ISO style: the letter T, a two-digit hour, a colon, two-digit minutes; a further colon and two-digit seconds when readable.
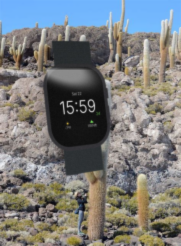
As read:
T15:59
